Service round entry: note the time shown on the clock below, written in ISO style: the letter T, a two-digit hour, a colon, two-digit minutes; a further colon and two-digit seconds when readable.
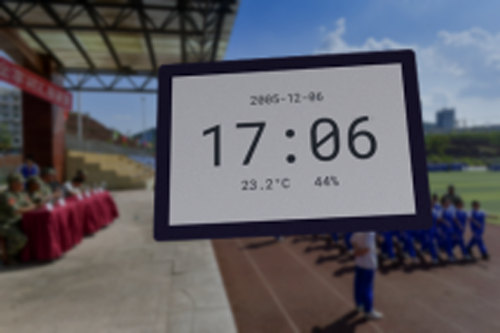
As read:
T17:06
